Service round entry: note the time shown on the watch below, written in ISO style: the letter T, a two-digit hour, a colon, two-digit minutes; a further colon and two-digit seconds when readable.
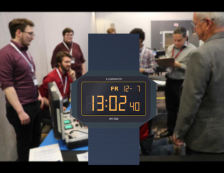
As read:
T13:02:40
